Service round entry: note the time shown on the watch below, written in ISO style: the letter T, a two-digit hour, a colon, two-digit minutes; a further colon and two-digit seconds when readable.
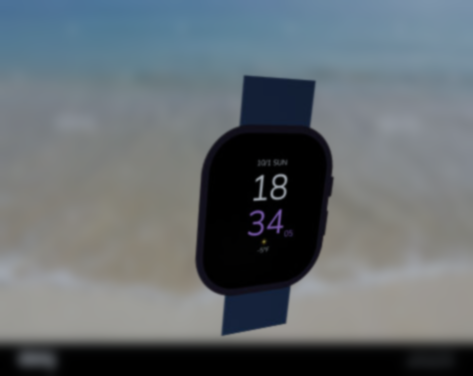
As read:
T18:34
